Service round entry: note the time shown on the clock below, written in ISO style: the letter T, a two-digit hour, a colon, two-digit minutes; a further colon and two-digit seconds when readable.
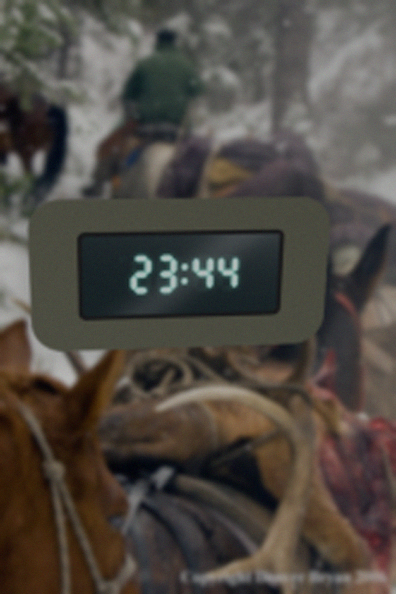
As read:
T23:44
